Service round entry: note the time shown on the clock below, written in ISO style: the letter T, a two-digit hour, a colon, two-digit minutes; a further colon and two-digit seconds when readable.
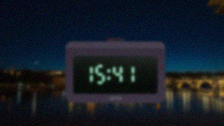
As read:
T15:41
